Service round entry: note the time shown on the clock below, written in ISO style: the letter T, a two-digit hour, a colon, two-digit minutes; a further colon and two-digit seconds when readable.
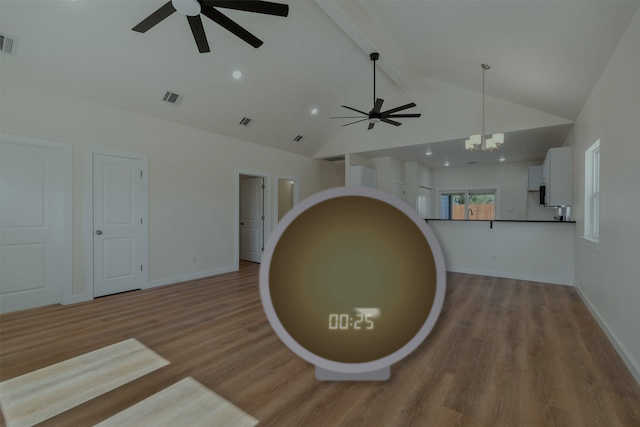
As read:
T00:25
